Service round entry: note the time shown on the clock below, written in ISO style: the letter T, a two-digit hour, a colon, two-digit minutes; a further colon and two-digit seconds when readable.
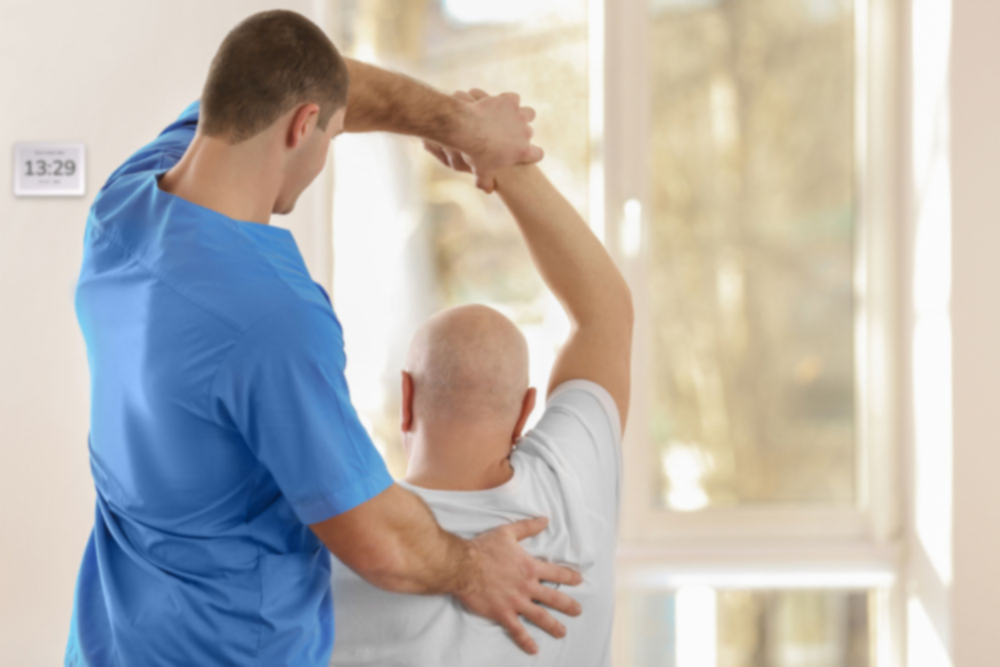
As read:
T13:29
